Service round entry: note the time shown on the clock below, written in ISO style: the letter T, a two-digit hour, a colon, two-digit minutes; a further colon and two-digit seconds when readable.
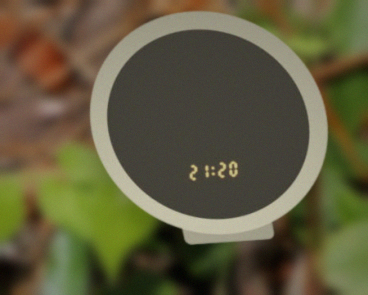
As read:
T21:20
